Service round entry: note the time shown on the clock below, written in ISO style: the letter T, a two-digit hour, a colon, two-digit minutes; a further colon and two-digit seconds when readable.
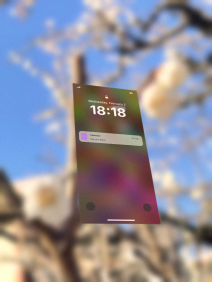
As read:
T18:18
